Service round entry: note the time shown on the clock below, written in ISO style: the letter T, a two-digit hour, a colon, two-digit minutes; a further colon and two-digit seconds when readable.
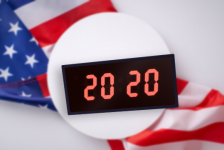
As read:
T20:20
